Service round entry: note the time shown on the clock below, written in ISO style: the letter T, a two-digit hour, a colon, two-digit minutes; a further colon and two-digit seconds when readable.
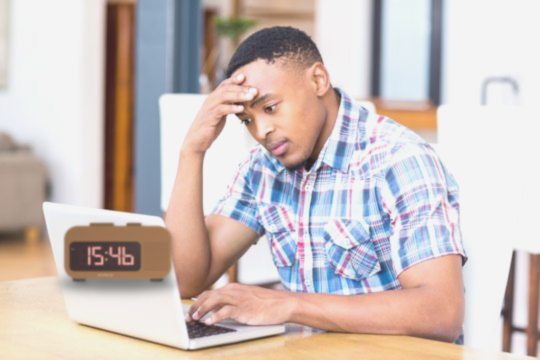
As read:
T15:46
